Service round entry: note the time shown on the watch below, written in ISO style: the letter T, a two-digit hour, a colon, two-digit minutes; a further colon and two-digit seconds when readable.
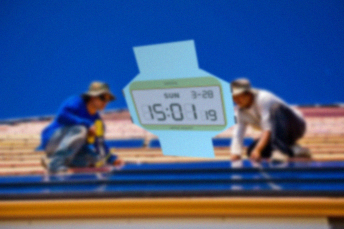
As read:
T15:01:19
